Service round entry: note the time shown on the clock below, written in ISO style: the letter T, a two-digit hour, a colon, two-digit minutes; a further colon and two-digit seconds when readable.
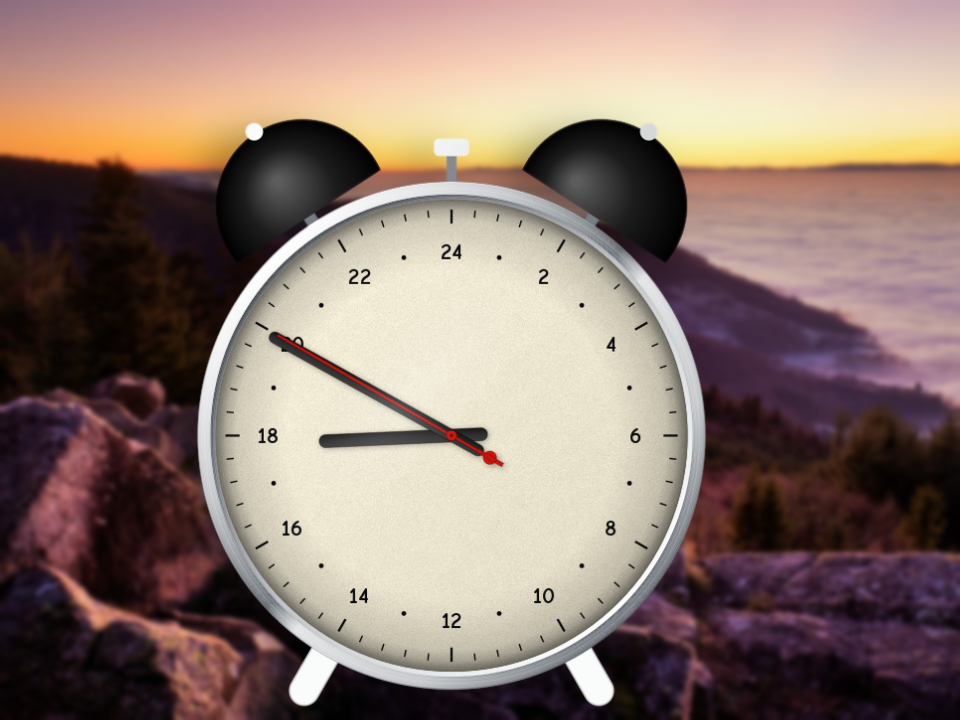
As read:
T17:49:50
